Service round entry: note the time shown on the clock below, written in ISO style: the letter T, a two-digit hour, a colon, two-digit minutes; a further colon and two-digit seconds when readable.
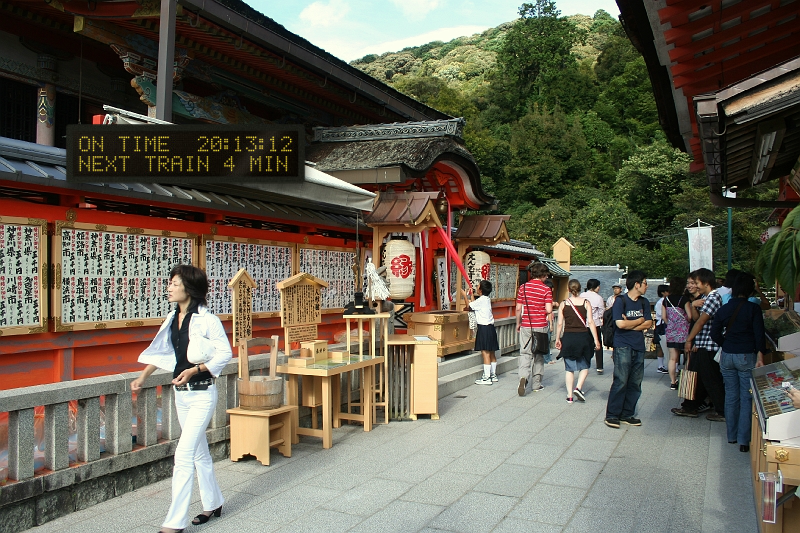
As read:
T20:13:12
